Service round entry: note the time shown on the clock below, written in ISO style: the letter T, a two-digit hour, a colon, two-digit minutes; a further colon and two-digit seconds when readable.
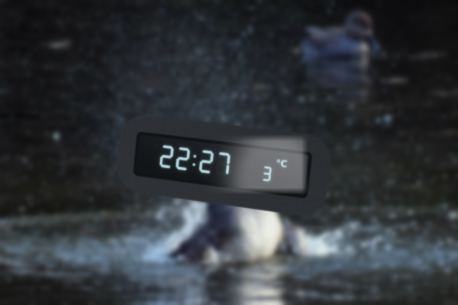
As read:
T22:27
